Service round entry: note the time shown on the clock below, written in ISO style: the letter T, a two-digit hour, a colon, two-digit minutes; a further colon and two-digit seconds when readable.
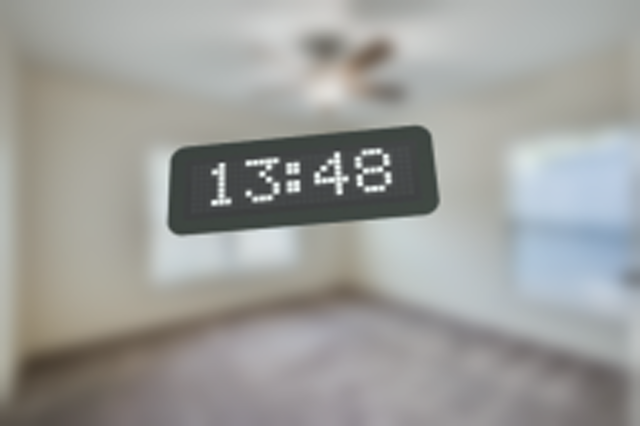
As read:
T13:48
